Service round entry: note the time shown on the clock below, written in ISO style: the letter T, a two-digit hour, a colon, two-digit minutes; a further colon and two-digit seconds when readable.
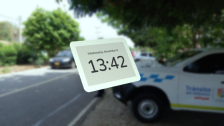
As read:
T13:42
